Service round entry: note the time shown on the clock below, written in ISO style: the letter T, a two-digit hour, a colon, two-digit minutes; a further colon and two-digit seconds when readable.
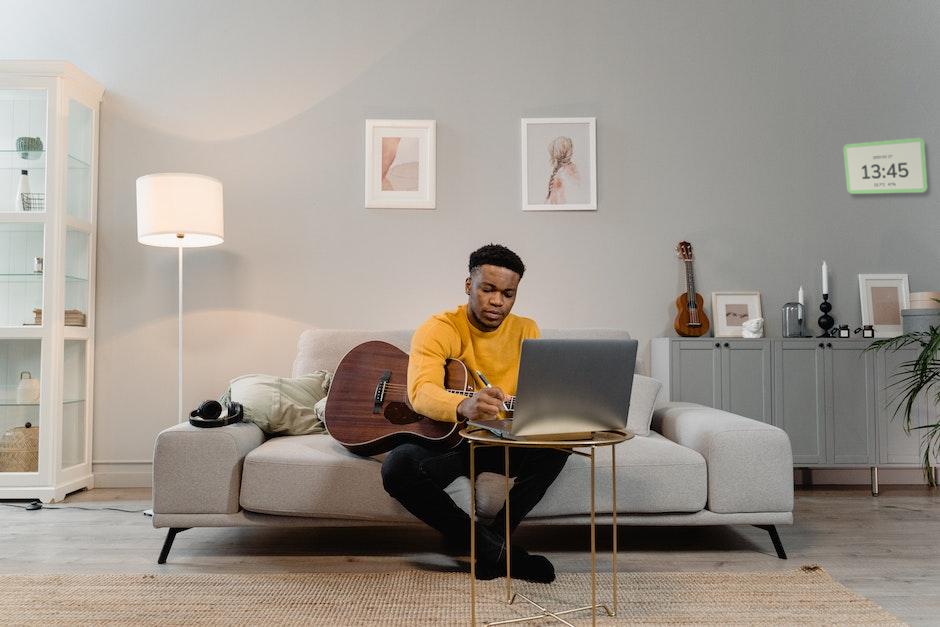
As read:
T13:45
